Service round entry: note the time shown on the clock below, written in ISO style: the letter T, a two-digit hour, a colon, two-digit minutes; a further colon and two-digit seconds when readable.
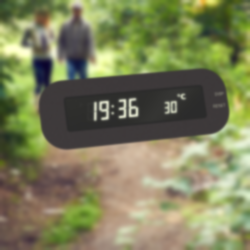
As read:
T19:36
